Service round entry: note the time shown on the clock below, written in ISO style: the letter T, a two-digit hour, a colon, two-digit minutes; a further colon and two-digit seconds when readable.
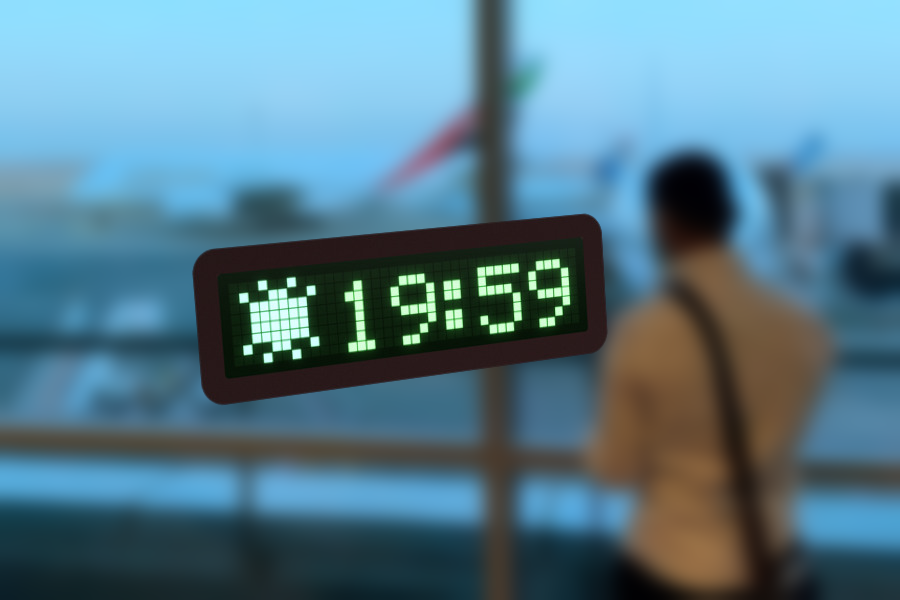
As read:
T19:59
